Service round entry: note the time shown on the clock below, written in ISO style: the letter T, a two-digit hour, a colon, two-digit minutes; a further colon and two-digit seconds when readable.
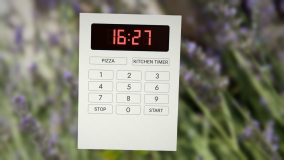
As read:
T16:27
